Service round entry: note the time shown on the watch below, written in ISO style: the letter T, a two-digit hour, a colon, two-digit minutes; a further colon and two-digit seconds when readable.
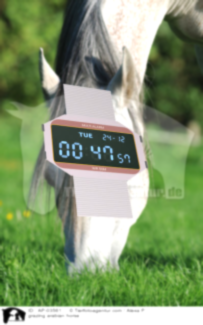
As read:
T00:47:57
